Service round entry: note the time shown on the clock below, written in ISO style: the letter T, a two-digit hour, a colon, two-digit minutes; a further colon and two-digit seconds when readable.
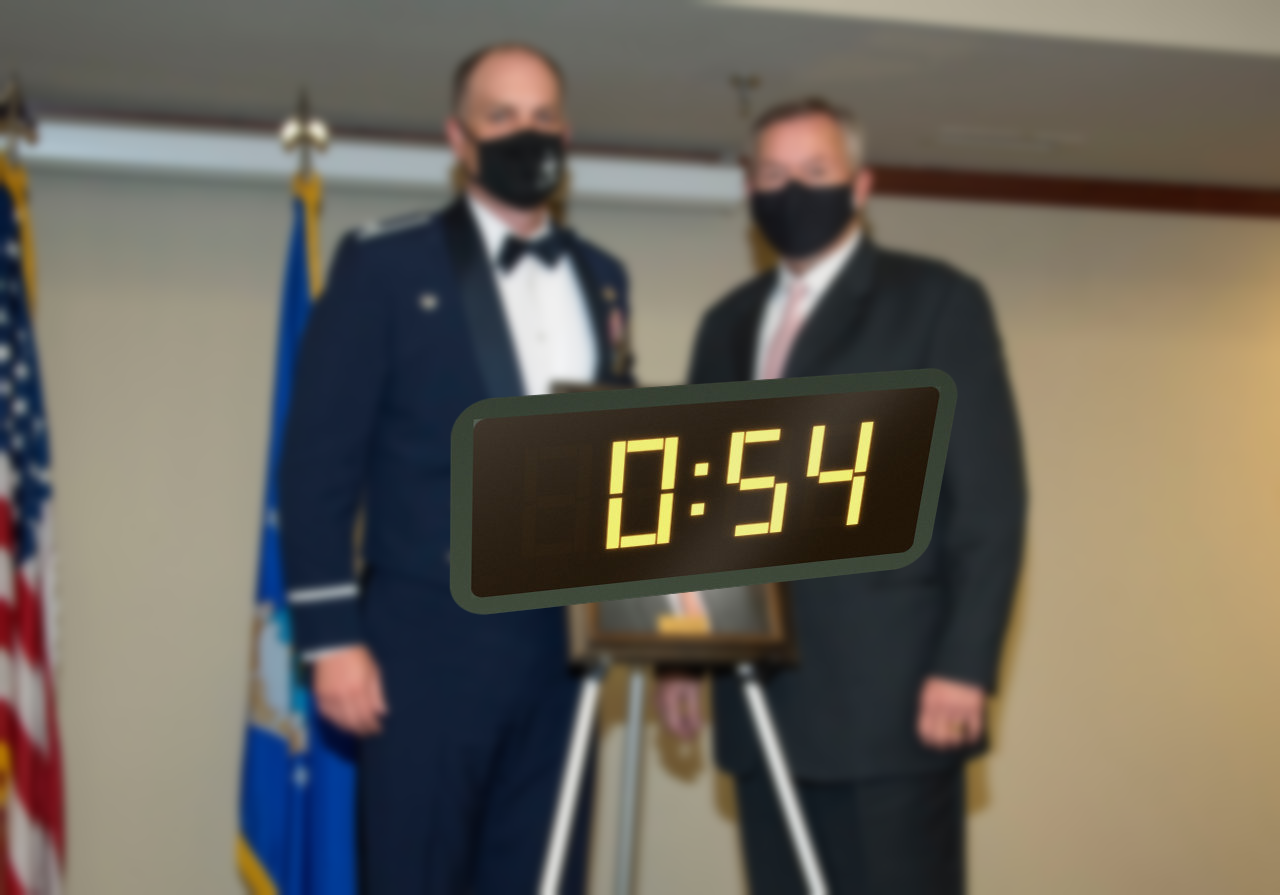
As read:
T00:54
